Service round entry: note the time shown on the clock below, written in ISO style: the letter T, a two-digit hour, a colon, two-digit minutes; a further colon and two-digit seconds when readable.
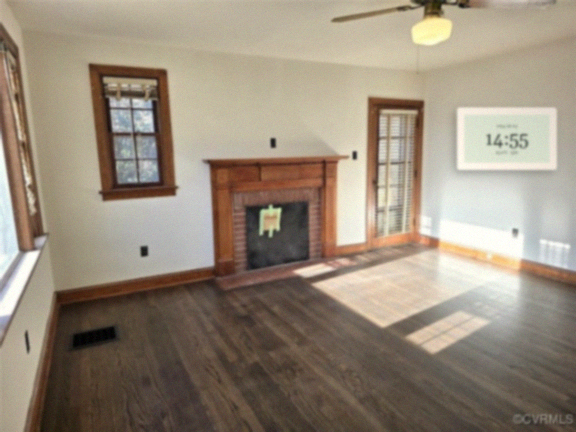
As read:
T14:55
